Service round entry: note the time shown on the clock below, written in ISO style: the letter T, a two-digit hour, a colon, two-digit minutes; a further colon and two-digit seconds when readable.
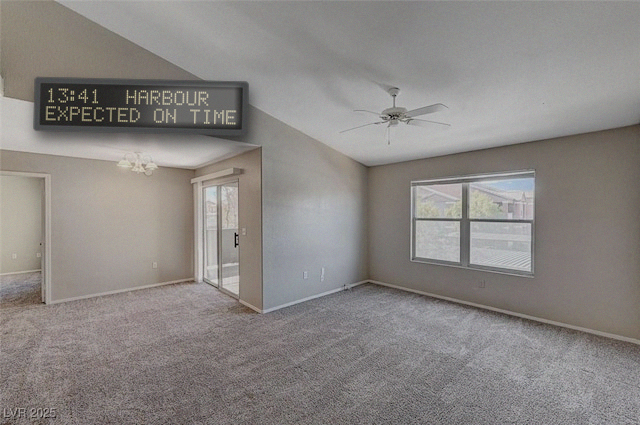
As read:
T13:41
